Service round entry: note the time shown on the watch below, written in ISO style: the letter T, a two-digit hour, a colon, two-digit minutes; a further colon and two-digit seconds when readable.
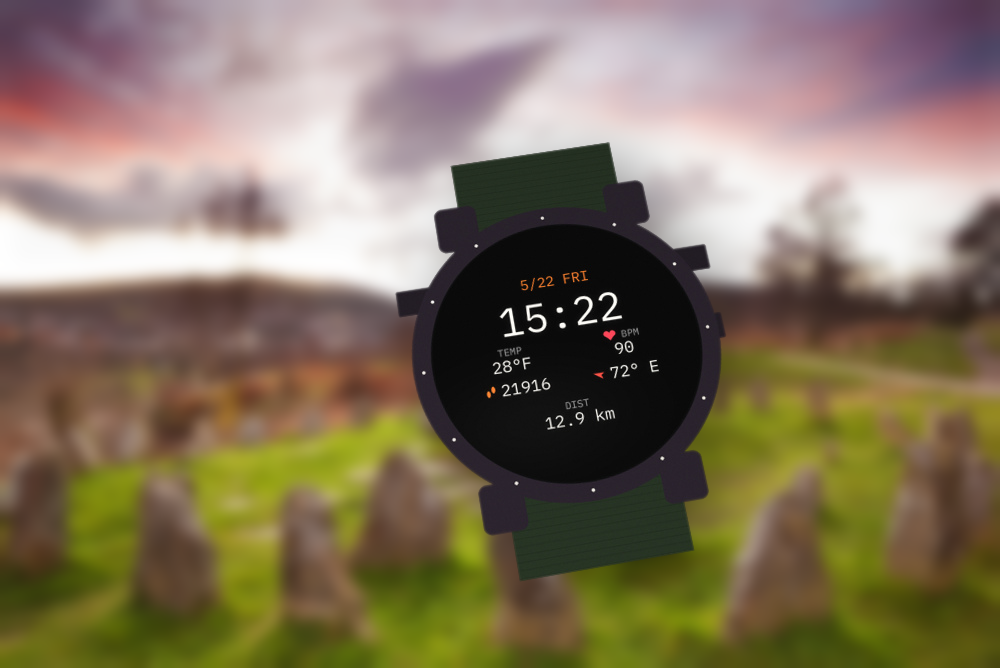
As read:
T15:22
